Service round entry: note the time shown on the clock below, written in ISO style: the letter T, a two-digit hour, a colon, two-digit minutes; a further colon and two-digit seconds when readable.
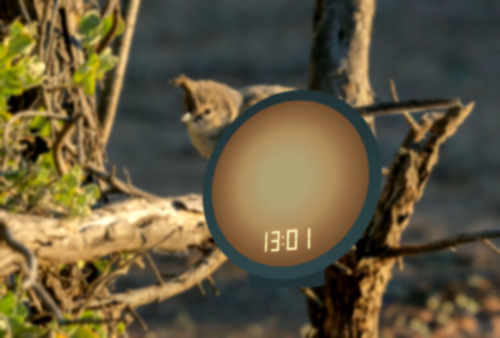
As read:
T13:01
